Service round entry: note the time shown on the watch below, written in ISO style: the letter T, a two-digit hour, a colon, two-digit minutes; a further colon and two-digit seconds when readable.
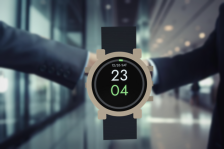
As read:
T23:04
